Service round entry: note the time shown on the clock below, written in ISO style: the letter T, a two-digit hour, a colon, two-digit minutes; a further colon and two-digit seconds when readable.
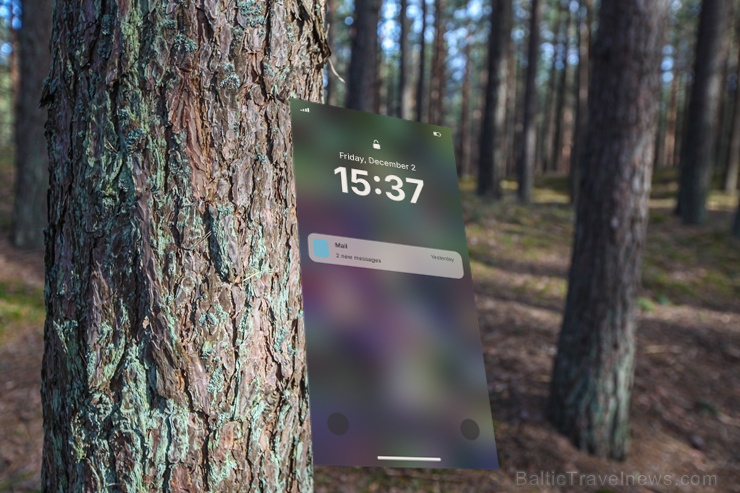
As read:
T15:37
